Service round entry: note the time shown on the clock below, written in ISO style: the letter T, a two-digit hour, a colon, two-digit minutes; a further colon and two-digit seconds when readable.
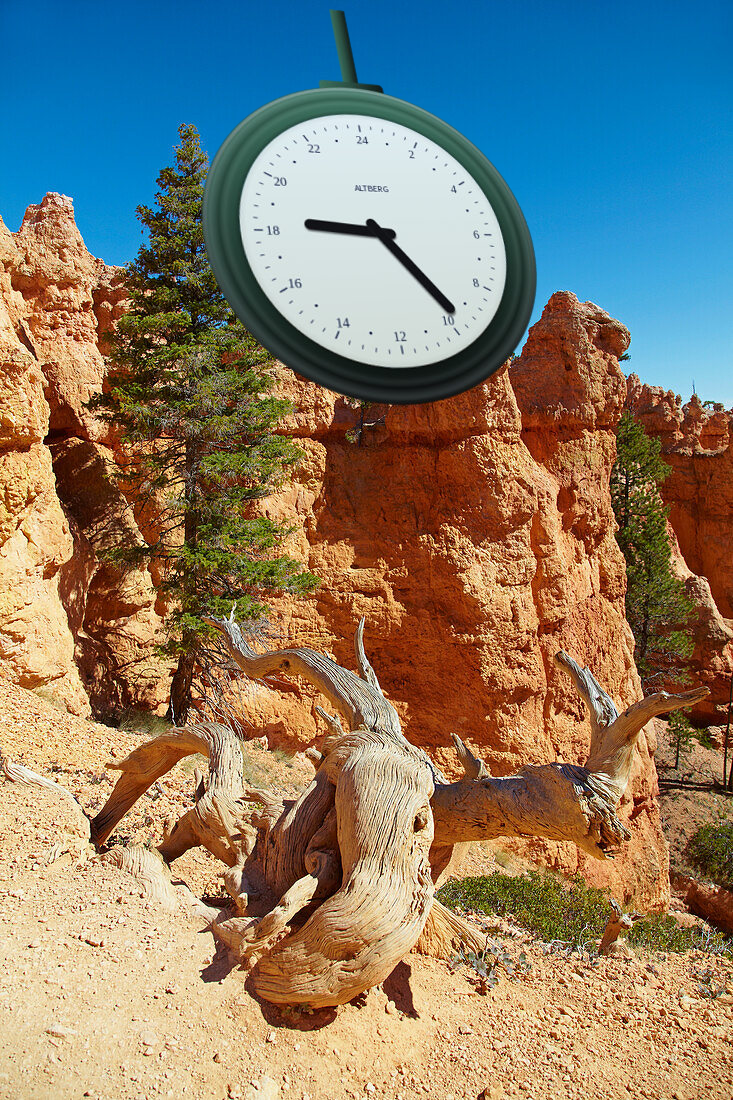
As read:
T18:24
